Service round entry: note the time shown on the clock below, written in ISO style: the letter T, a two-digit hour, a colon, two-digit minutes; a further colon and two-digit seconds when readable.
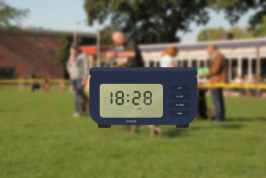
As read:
T18:28
